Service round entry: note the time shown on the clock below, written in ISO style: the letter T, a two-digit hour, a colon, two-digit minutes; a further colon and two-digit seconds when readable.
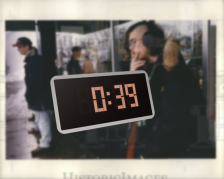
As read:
T00:39
